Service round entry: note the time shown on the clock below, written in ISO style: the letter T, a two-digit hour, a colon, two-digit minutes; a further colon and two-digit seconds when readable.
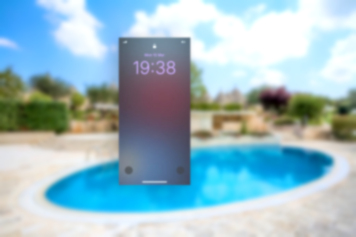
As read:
T19:38
